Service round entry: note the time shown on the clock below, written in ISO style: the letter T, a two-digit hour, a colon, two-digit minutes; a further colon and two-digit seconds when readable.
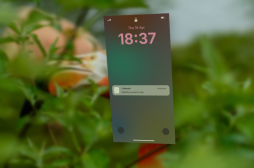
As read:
T18:37
